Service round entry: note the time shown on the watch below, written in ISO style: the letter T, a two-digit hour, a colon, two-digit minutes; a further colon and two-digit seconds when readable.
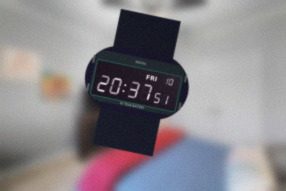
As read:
T20:37:51
